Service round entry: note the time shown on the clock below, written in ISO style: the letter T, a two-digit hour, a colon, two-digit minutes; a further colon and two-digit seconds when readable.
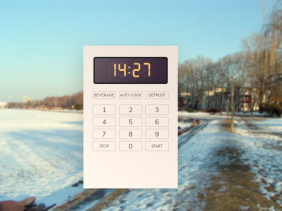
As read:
T14:27
